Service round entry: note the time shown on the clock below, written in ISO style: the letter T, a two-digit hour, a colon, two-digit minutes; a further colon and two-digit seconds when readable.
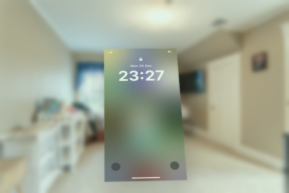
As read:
T23:27
